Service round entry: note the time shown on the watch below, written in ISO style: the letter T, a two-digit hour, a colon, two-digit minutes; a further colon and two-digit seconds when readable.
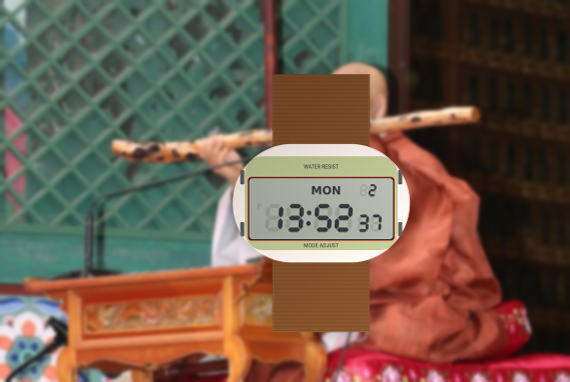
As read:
T13:52:37
